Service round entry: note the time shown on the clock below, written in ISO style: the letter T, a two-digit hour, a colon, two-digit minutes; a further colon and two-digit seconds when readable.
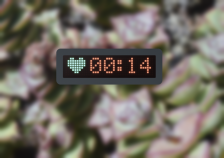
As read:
T00:14
